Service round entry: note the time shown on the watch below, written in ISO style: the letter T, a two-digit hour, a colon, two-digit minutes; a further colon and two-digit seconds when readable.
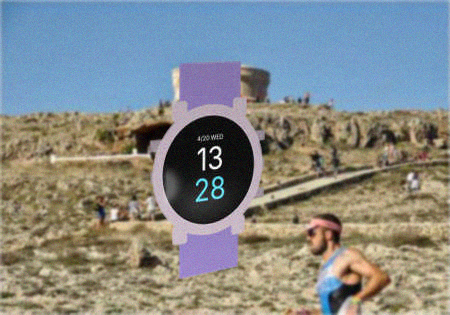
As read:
T13:28
